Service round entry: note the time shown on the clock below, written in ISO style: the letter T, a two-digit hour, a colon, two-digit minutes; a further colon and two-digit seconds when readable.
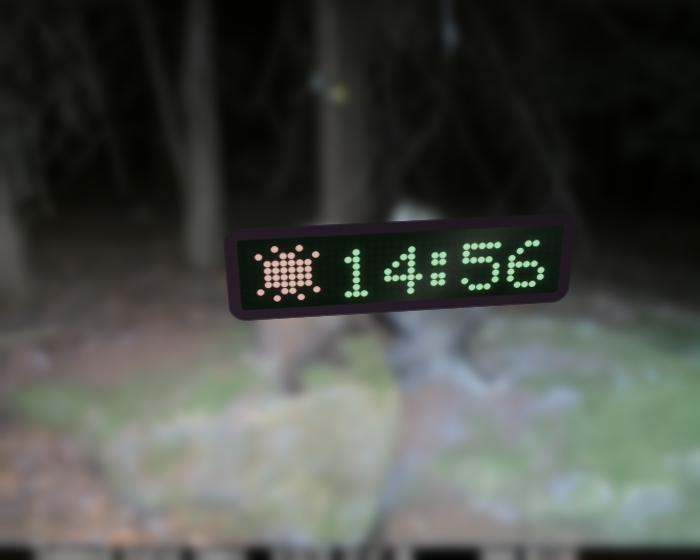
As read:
T14:56
